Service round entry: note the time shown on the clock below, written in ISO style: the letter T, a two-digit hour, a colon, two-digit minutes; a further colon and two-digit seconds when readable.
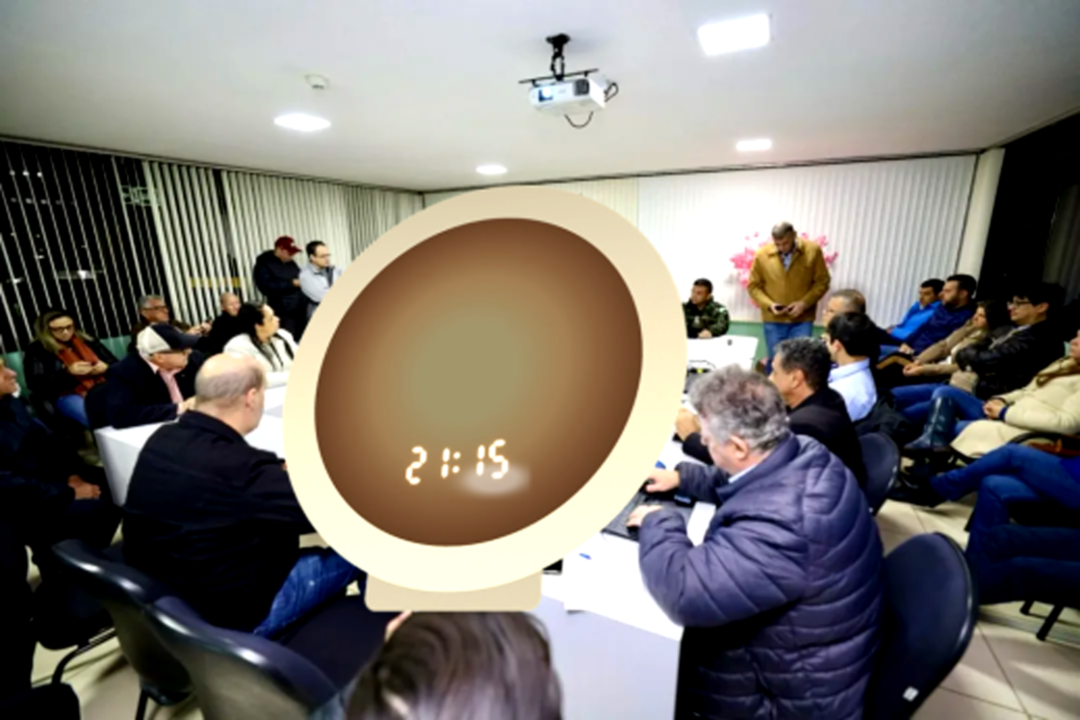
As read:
T21:15
